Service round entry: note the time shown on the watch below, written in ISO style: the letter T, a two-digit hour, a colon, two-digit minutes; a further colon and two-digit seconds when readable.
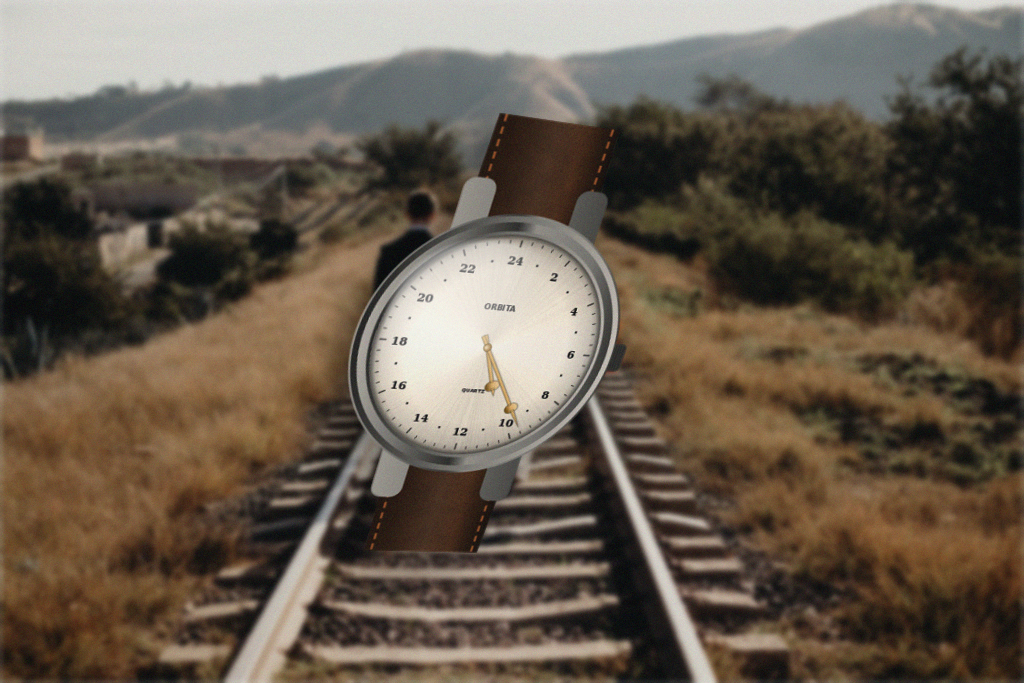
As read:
T10:24
